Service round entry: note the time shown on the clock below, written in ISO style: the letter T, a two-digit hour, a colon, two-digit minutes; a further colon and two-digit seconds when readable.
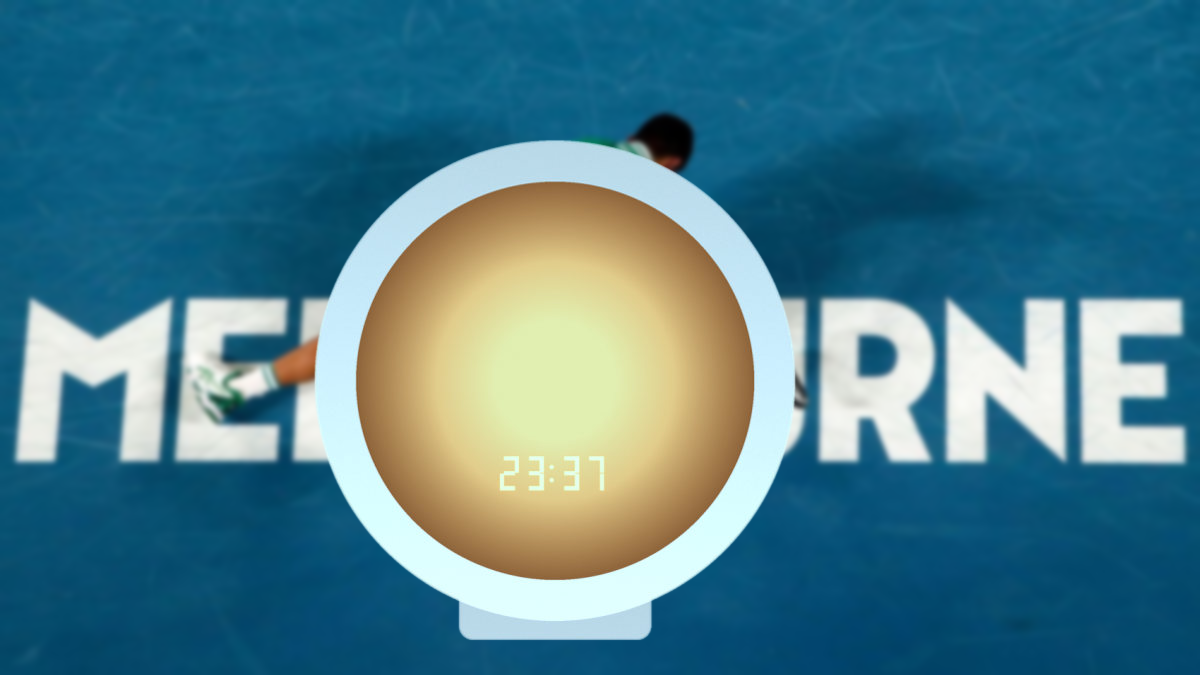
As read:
T23:37
